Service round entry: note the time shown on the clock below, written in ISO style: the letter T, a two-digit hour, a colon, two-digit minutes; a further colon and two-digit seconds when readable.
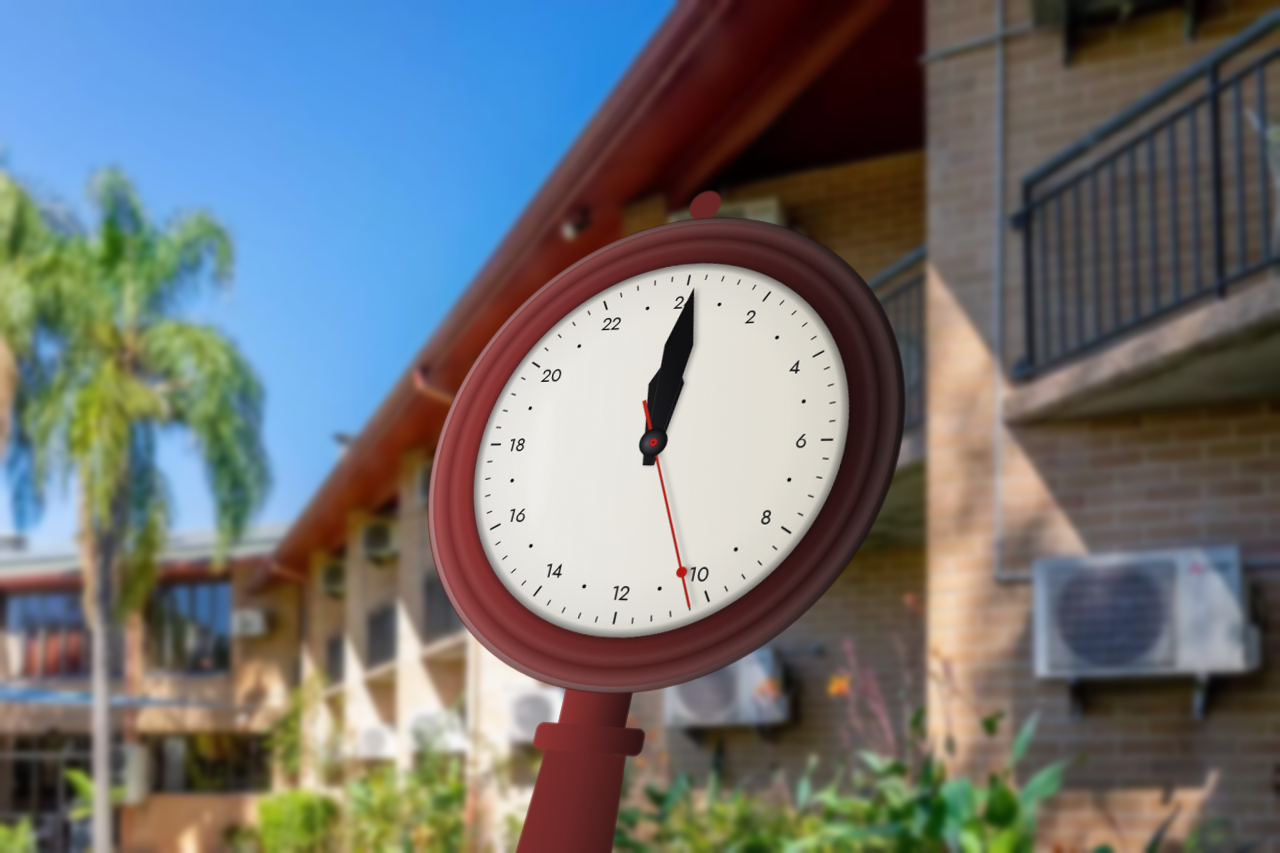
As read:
T00:00:26
